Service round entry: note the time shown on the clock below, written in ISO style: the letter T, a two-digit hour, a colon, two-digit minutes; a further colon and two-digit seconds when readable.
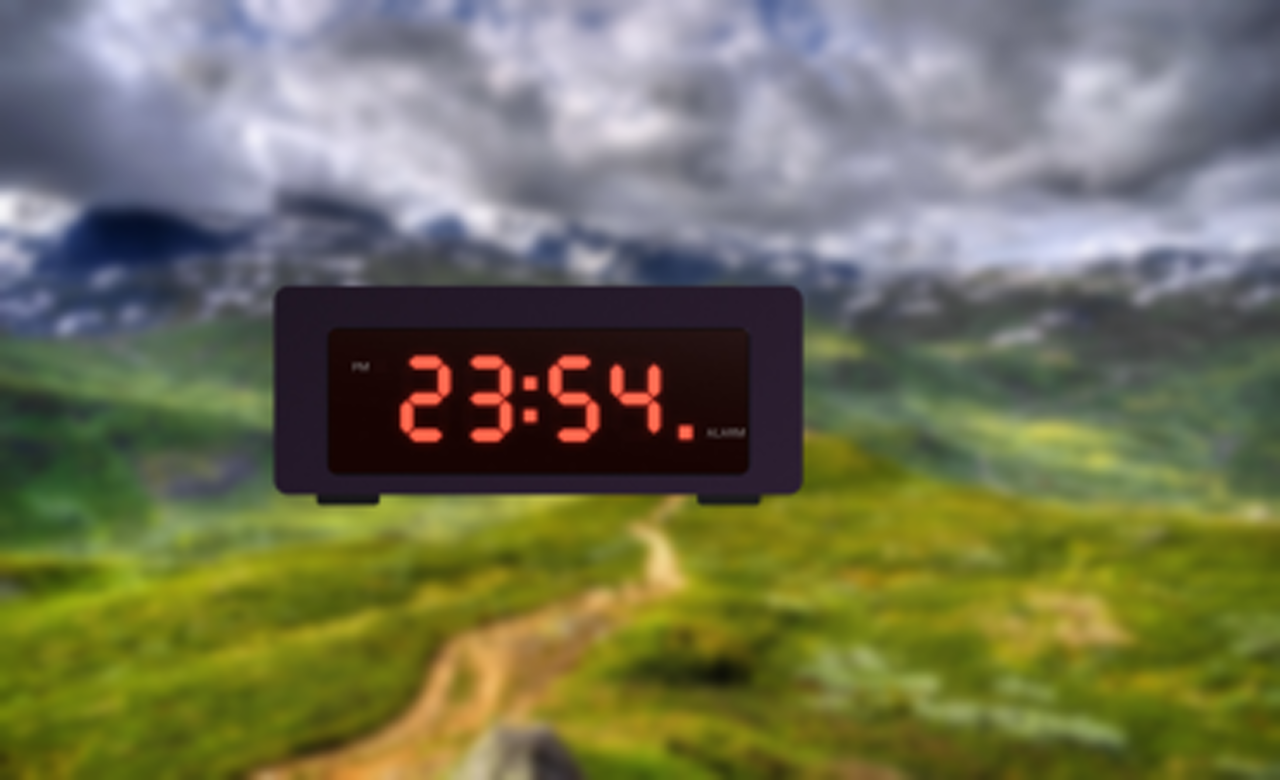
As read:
T23:54
